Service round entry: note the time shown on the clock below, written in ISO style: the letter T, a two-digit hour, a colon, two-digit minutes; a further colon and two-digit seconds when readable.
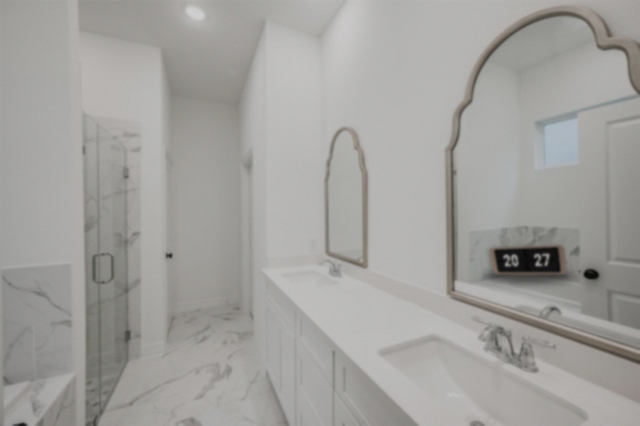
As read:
T20:27
